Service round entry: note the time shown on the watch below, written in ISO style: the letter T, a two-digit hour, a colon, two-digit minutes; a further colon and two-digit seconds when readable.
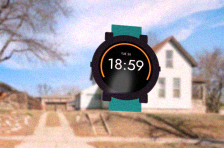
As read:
T18:59
